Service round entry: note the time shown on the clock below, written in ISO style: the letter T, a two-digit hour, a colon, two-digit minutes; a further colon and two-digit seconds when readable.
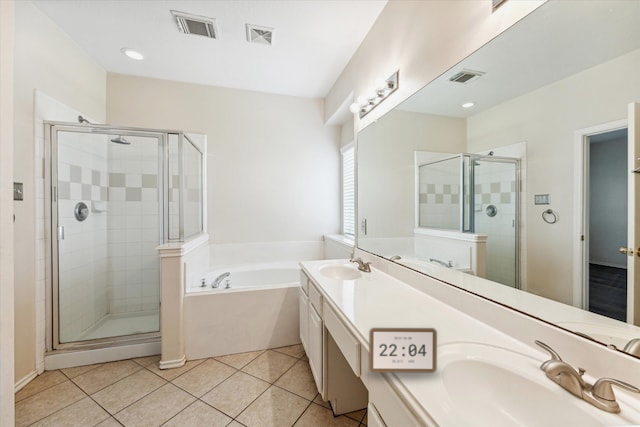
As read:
T22:04
